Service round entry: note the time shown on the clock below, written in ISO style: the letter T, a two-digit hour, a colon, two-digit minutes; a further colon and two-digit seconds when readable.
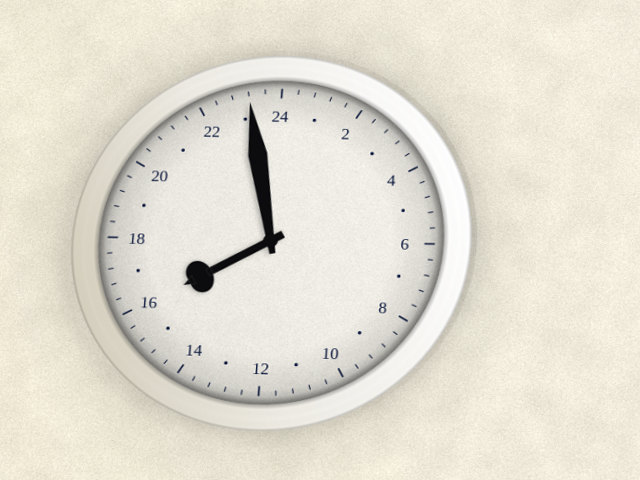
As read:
T15:58
